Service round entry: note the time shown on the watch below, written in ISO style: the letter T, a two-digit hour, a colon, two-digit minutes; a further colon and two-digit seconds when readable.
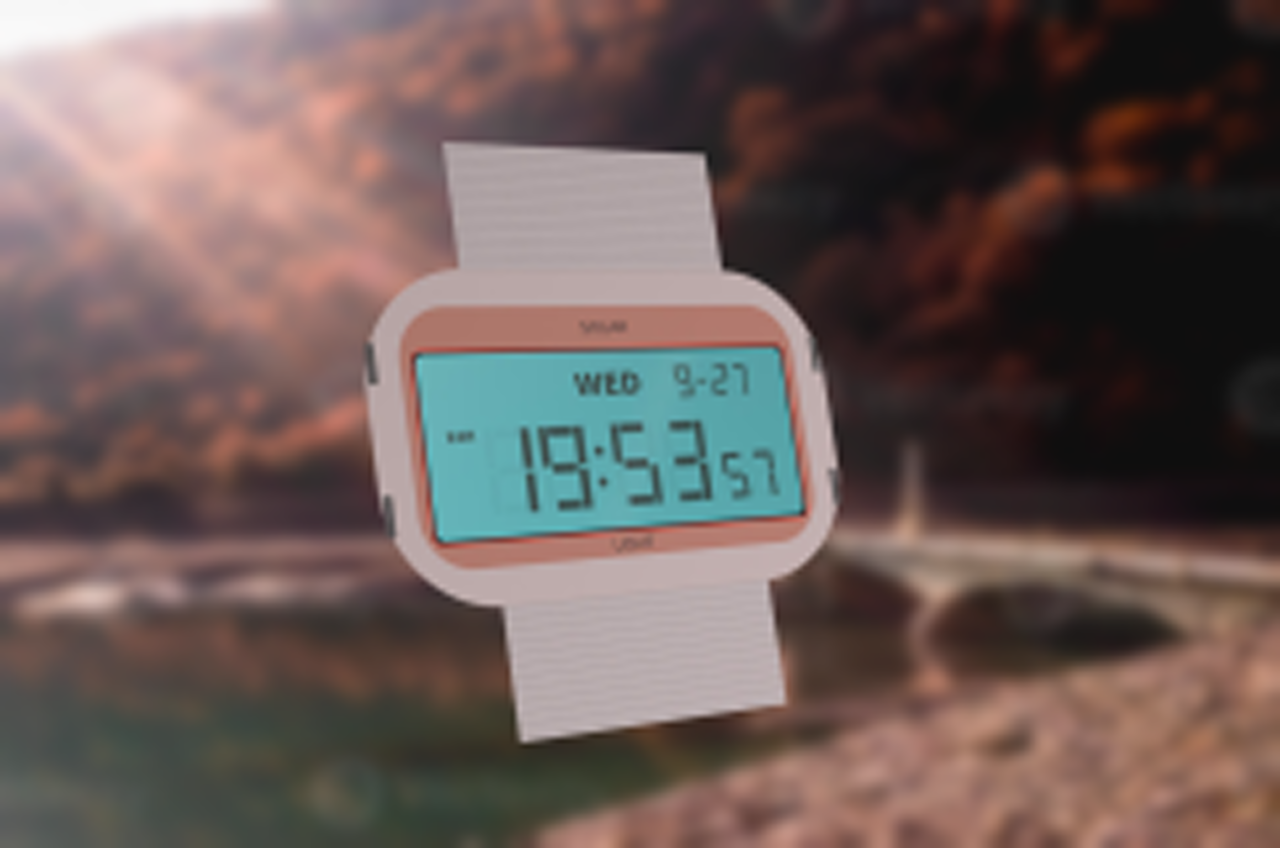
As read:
T19:53:57
